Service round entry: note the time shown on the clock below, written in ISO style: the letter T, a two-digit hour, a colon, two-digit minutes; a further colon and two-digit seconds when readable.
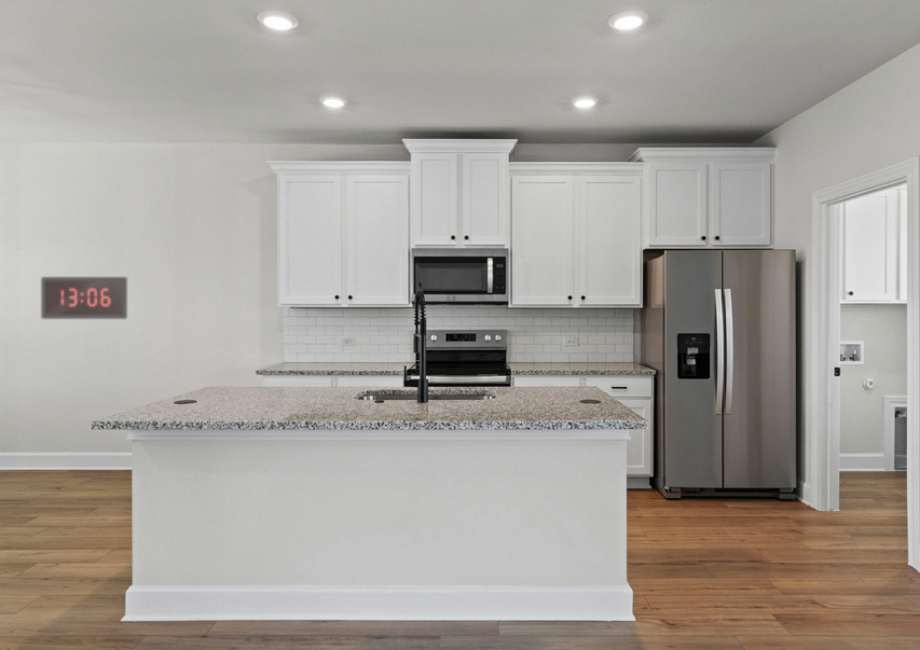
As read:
T13:06
